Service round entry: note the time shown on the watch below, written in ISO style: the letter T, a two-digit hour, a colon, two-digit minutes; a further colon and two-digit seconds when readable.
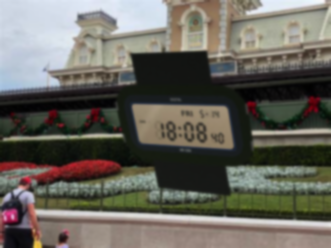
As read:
T18:08
